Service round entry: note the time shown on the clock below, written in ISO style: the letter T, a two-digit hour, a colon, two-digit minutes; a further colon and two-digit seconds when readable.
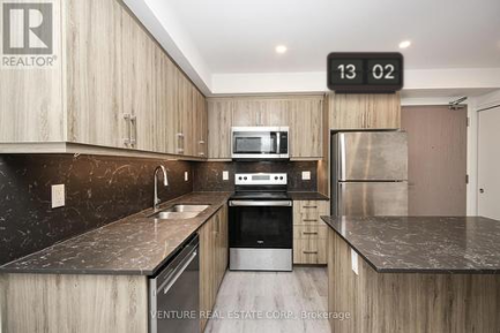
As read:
T13:02
